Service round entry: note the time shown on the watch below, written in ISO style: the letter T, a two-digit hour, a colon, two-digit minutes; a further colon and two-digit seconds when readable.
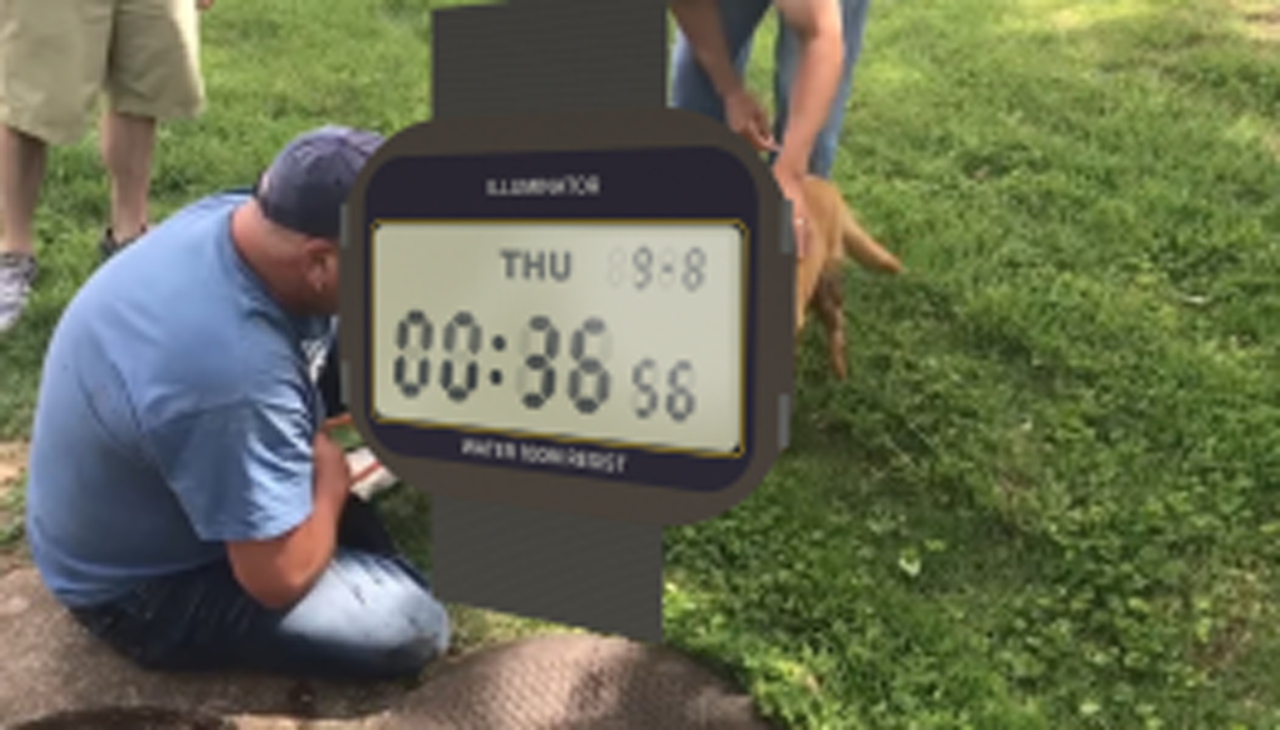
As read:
T00:36:56
